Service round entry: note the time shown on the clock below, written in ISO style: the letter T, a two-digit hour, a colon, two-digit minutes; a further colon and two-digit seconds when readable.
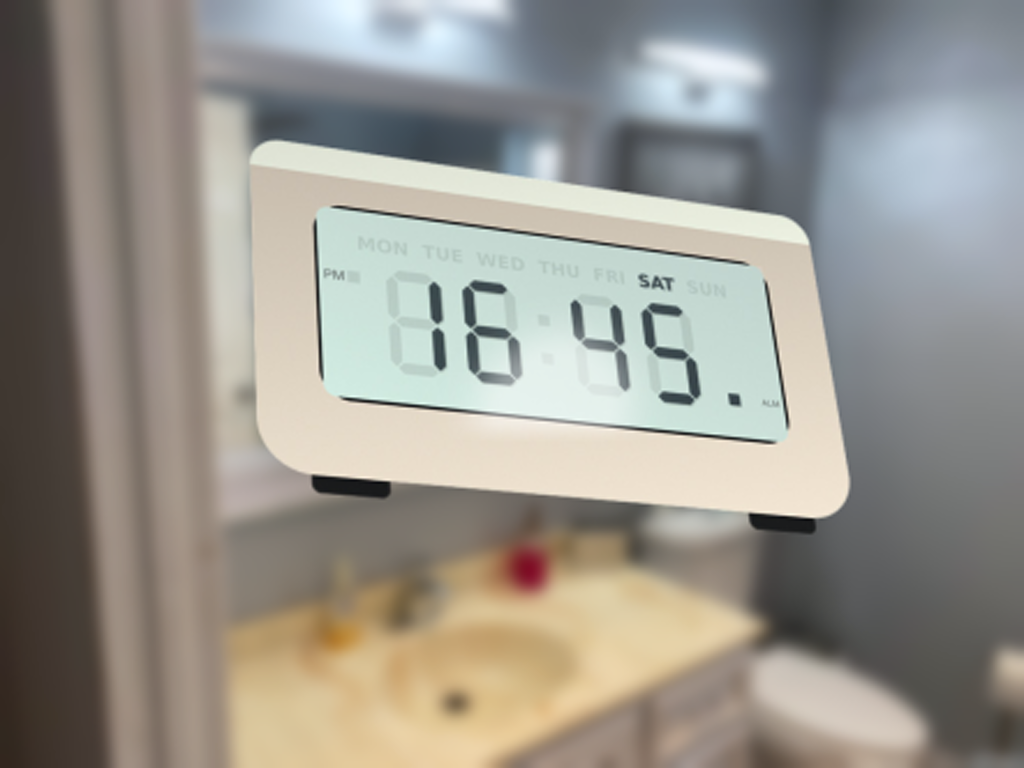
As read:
T16:45
